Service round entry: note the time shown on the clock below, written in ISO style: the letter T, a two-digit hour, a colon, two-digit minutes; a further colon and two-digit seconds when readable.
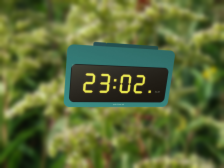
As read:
T23:02
